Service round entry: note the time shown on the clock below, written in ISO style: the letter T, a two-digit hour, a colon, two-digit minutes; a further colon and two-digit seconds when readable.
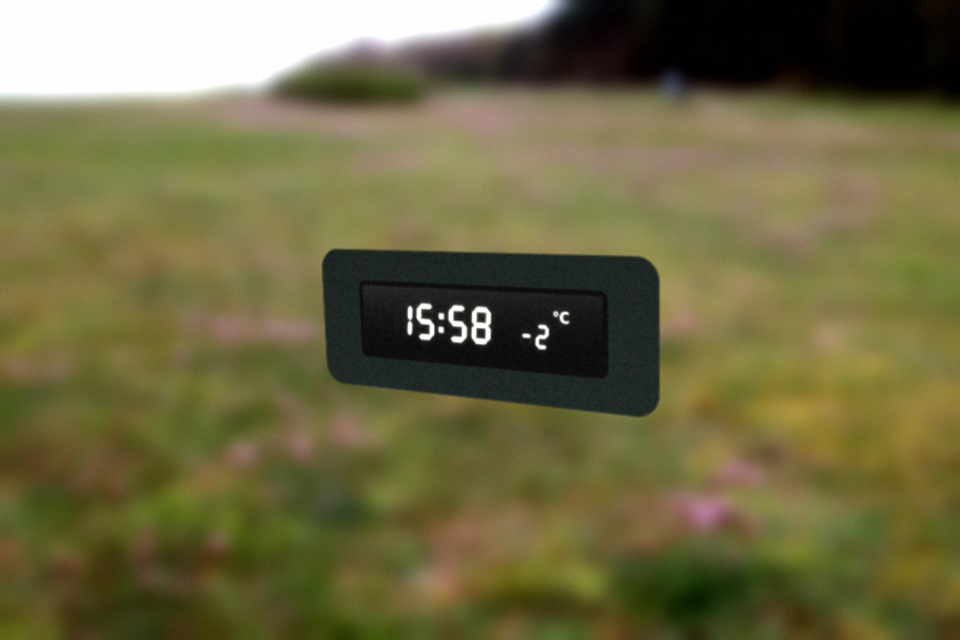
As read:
T15:58
